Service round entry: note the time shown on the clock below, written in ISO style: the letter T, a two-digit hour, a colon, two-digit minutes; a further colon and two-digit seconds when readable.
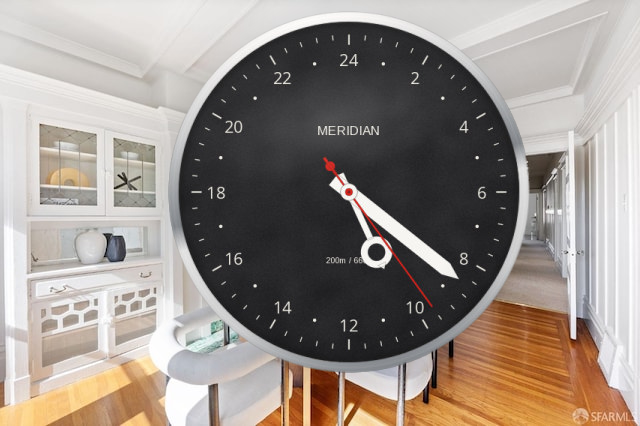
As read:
T10:21:24
